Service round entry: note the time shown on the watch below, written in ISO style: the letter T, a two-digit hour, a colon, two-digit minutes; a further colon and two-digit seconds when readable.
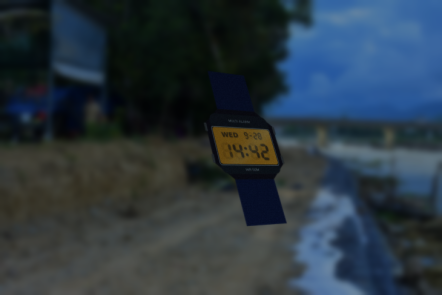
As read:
T14:42
